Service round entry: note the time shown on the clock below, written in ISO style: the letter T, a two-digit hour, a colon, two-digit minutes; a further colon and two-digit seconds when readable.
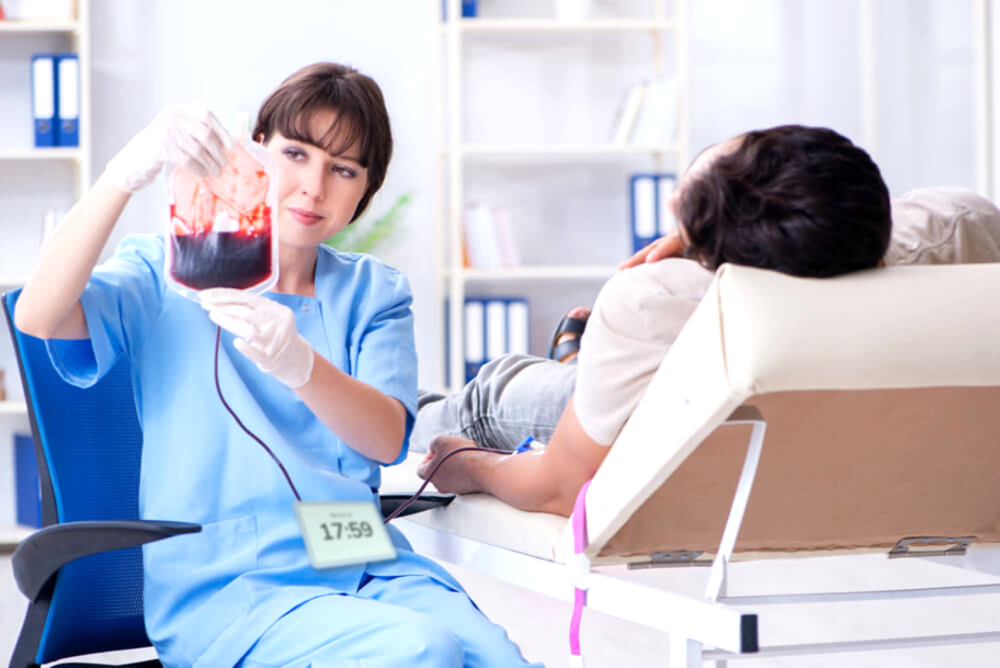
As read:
T17:59
